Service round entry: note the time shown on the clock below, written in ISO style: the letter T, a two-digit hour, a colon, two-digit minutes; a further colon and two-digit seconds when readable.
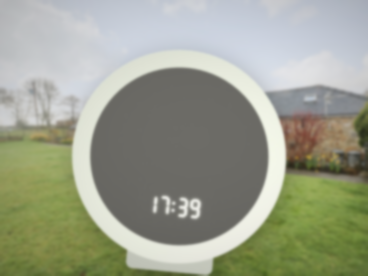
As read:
T17:39
